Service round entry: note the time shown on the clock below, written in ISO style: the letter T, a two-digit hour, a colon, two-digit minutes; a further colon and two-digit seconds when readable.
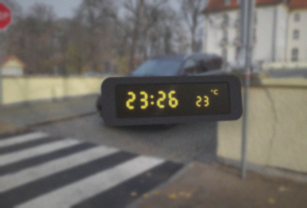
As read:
T23:26
